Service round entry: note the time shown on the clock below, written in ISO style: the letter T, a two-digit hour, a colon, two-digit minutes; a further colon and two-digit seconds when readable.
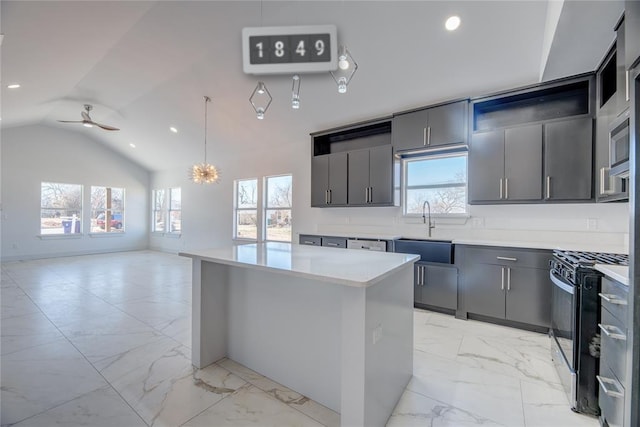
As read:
T18:49
